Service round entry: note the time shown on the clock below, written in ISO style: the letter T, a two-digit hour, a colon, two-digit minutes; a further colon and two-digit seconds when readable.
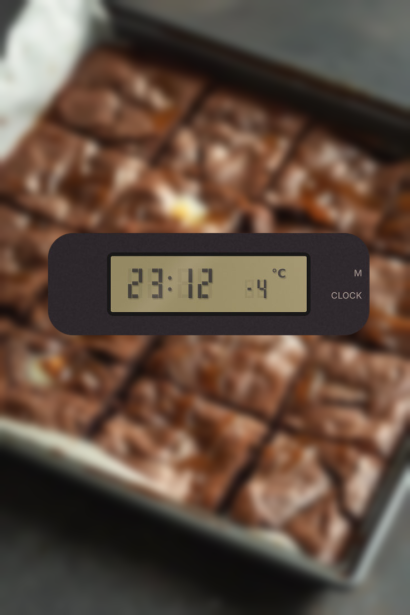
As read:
T23:12
